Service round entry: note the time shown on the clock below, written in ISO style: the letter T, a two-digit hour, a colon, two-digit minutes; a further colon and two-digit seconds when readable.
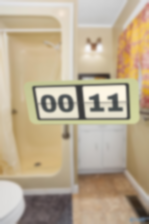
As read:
T00:11
